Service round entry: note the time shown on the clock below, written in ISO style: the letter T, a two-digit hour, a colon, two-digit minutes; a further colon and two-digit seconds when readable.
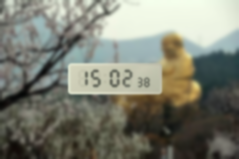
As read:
T15:02
